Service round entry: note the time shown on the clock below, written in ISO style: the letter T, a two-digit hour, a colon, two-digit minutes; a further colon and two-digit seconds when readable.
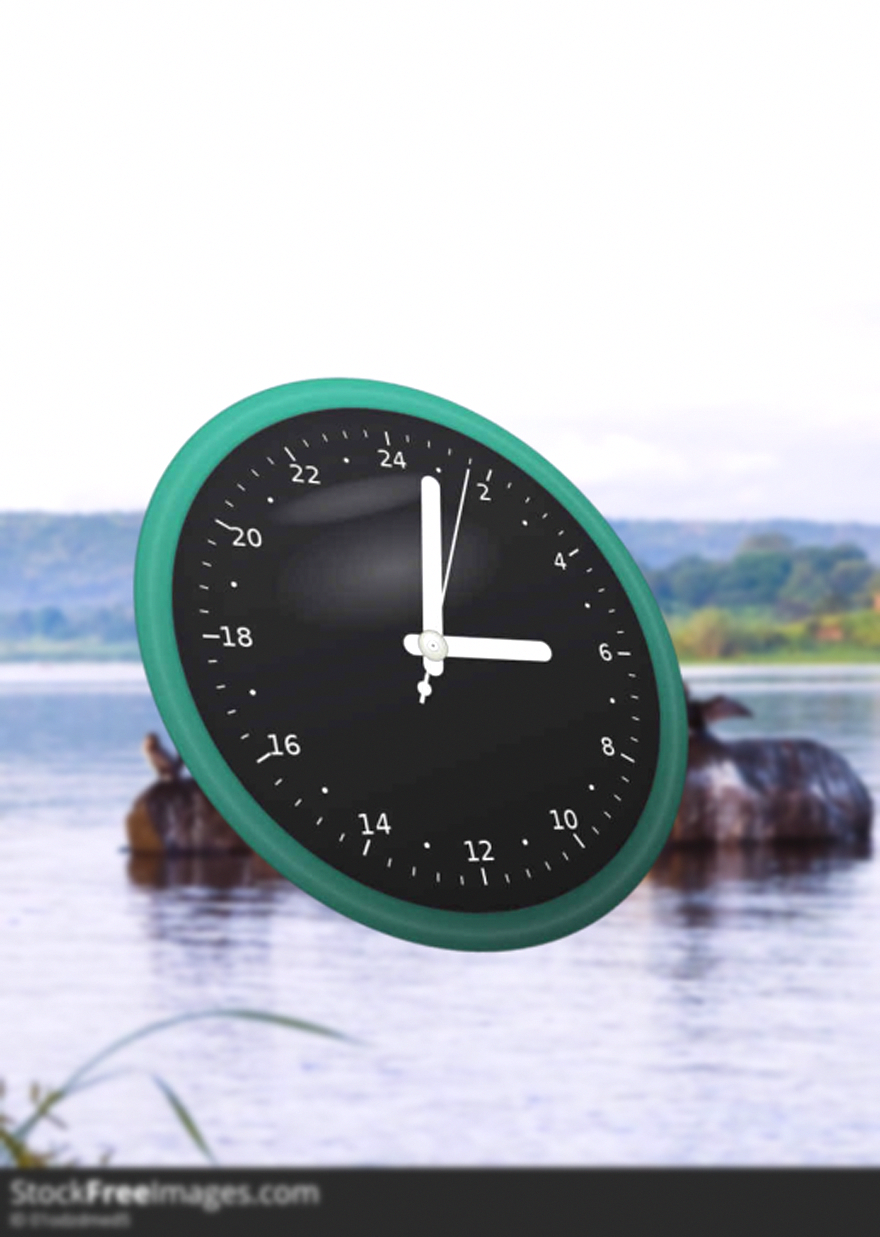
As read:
T06:02:04
